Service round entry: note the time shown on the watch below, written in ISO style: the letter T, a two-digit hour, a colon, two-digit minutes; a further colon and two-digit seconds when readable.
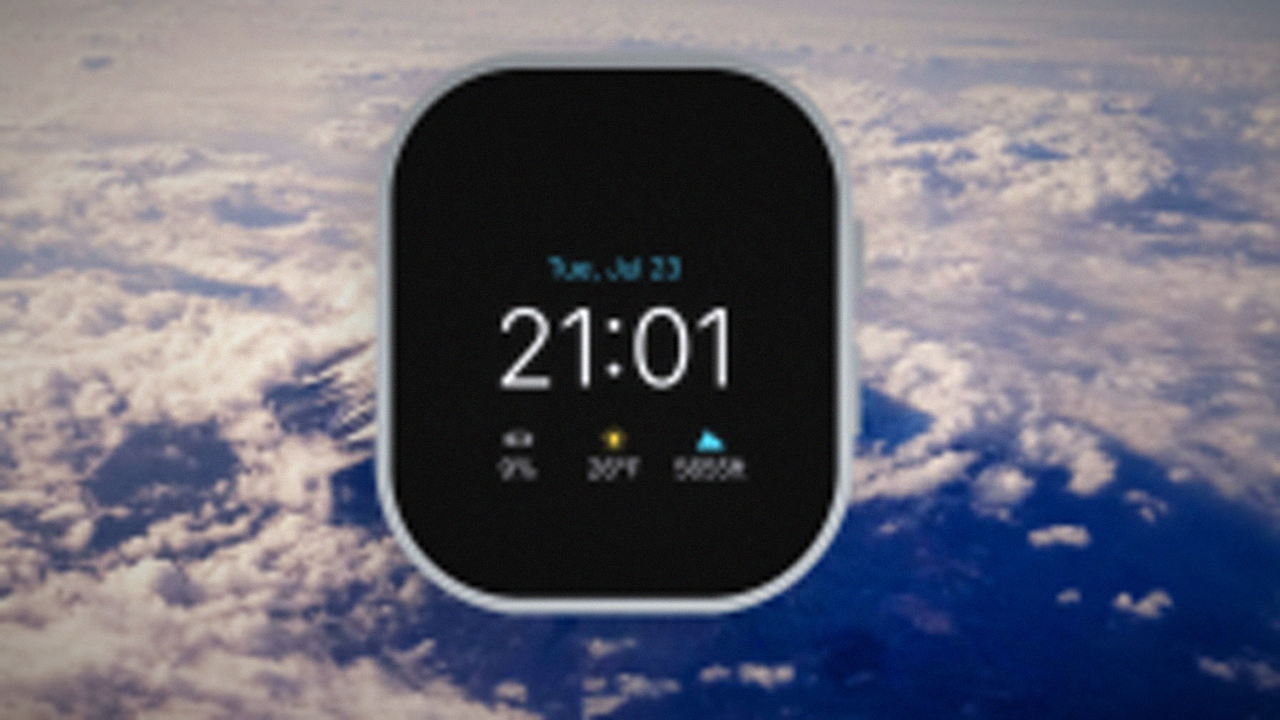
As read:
T21:01
